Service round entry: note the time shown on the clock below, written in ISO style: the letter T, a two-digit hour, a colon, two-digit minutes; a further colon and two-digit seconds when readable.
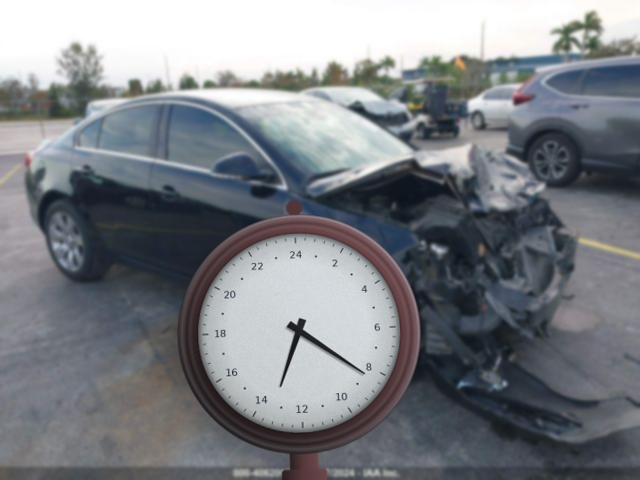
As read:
T13:21
